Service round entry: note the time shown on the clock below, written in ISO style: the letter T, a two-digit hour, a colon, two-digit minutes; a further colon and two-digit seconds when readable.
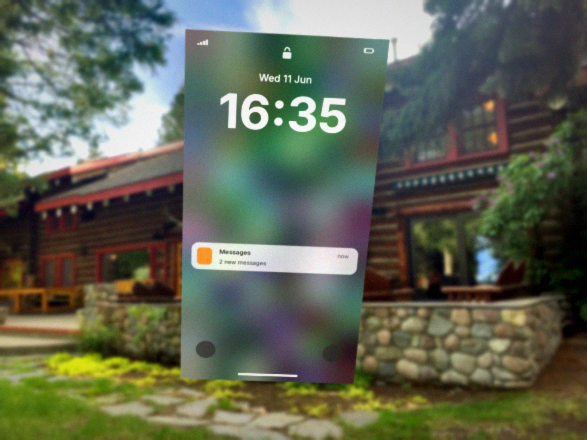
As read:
T16:35
